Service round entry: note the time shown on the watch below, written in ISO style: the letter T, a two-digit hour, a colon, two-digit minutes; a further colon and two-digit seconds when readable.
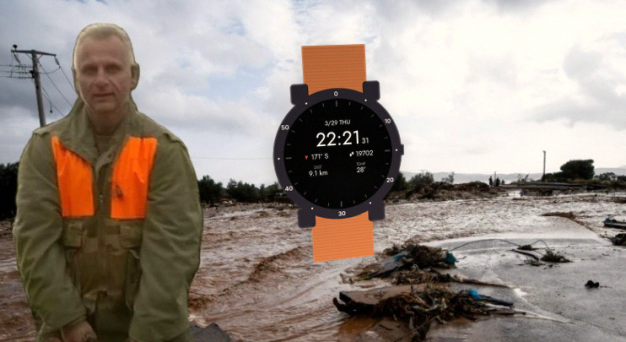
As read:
T22:21
